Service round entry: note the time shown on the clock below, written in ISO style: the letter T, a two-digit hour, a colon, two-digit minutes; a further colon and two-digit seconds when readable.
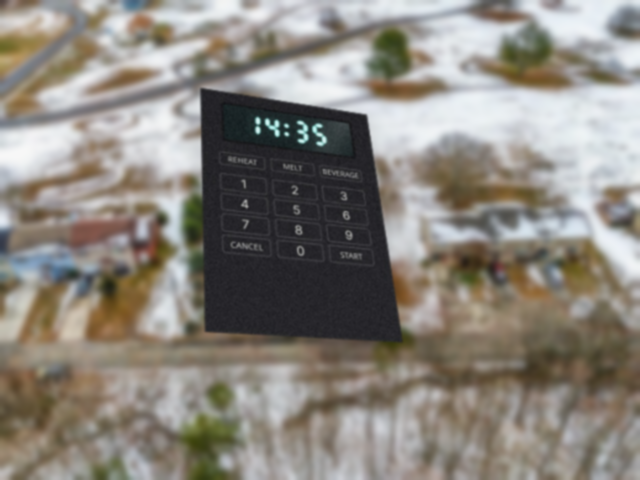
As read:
T14:35
